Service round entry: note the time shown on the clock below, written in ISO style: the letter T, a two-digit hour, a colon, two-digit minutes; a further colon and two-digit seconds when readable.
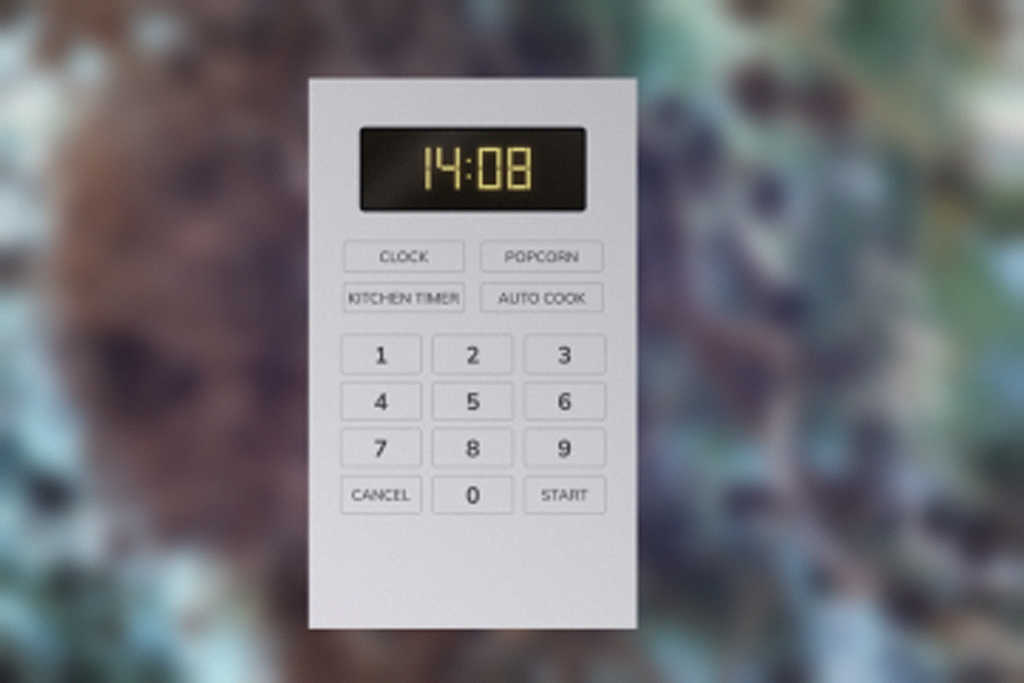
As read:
T14:08
